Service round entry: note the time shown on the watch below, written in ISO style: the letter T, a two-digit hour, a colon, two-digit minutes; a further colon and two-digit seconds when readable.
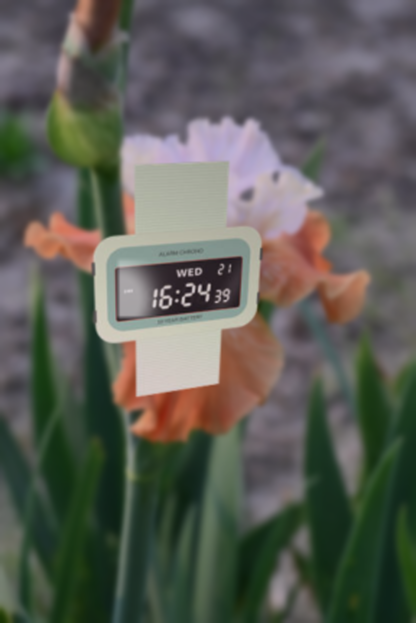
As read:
T16:24:39
